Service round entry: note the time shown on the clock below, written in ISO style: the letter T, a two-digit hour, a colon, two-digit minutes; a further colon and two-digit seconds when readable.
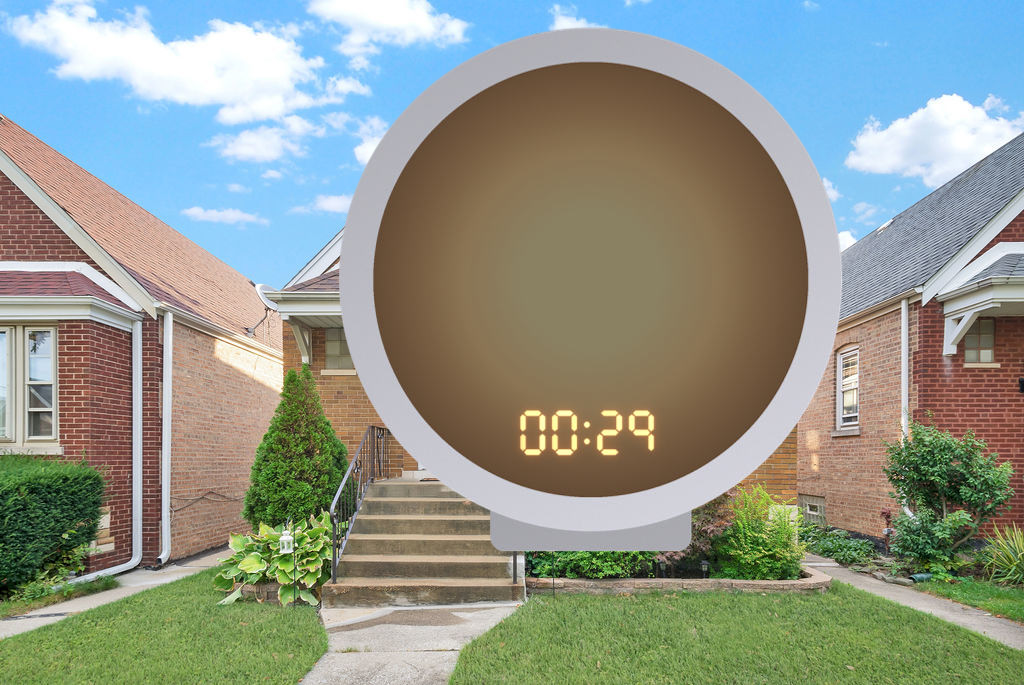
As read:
T00:29
